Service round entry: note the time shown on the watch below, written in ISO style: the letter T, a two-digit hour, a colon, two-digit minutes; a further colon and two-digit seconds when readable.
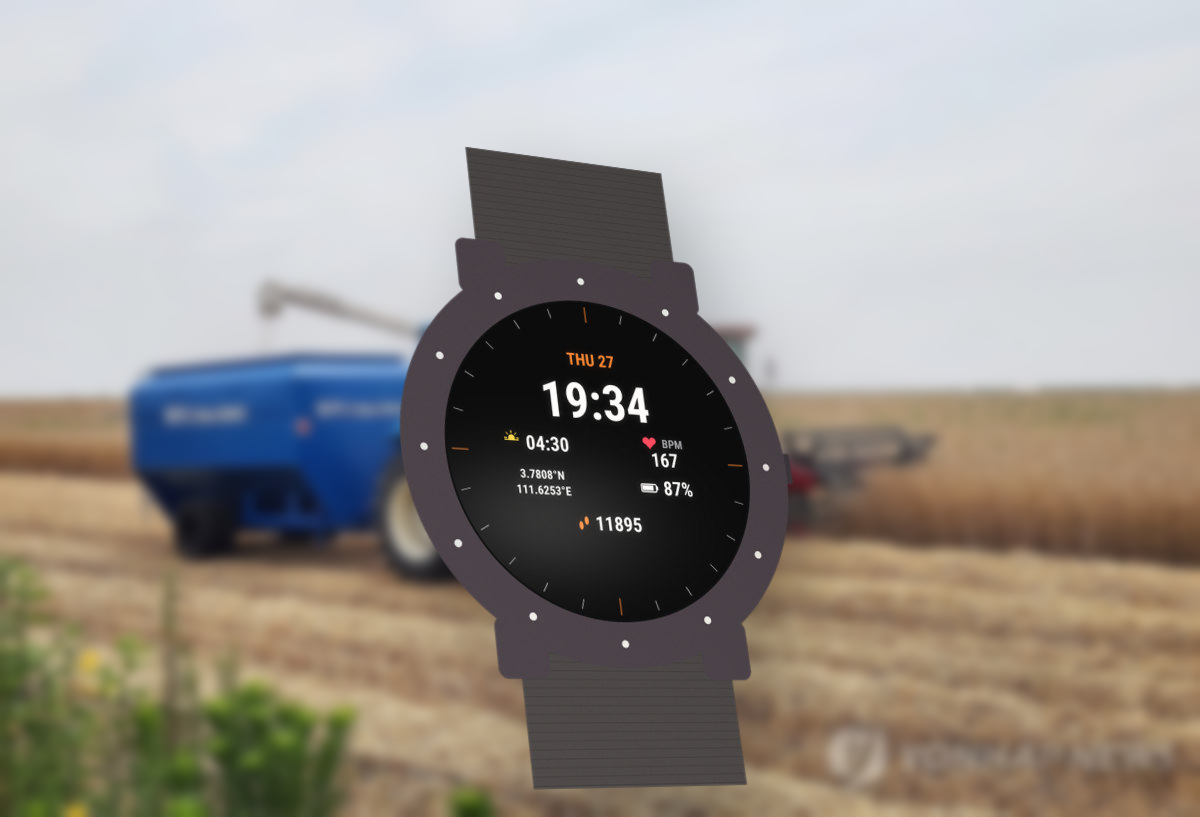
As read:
T19:34
